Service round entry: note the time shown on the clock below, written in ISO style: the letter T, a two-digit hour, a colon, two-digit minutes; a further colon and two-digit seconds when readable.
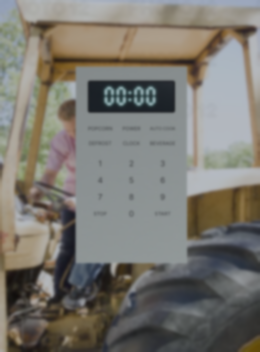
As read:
T00:00
